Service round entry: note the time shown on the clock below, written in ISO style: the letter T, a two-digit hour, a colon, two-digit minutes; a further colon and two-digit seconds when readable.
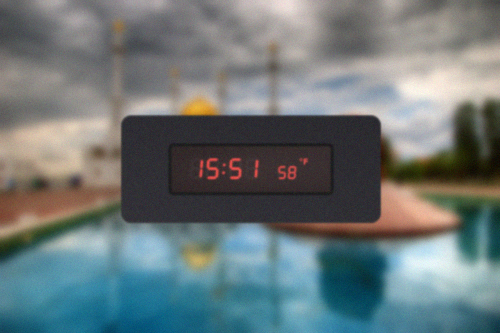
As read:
T15:51
